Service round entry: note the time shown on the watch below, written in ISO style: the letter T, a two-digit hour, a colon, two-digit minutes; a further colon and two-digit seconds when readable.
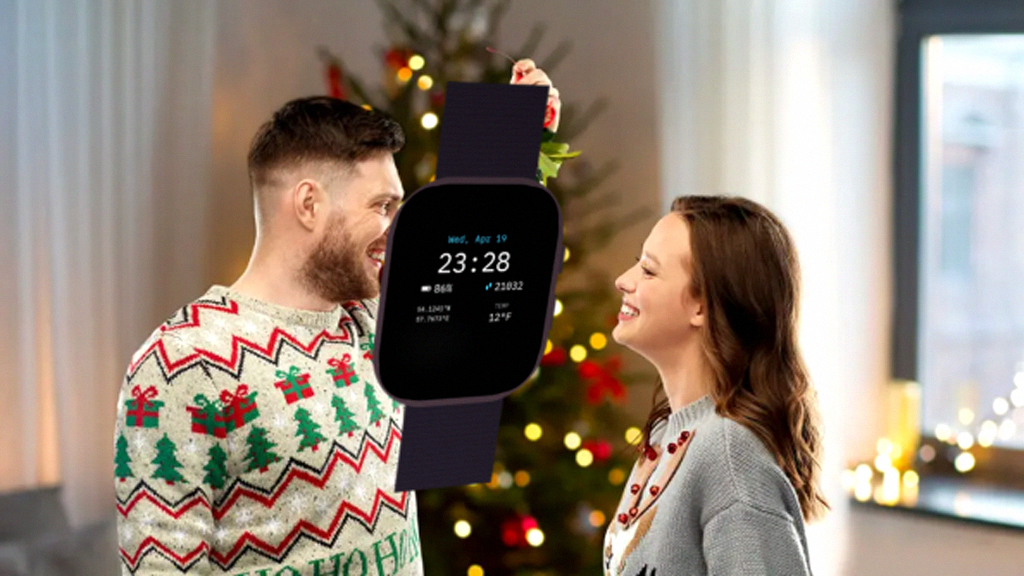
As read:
T23:28
